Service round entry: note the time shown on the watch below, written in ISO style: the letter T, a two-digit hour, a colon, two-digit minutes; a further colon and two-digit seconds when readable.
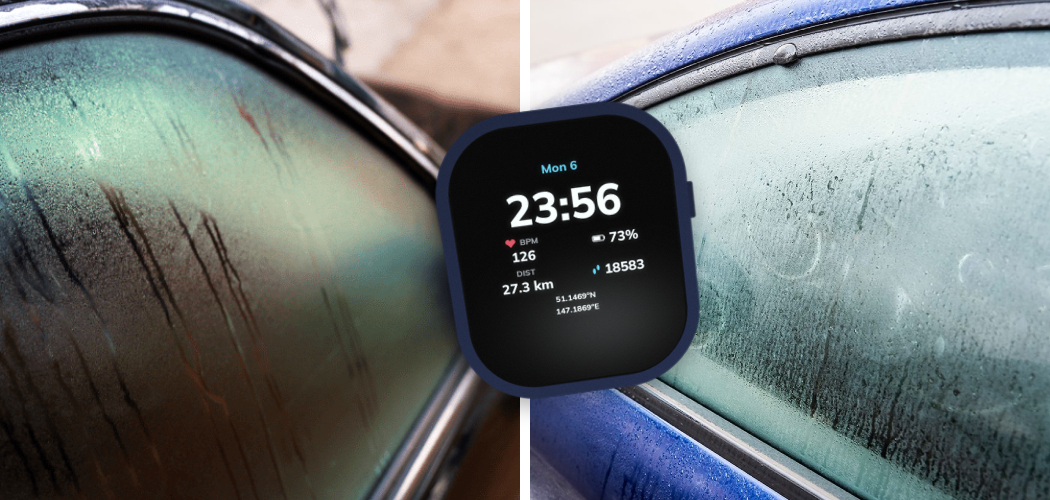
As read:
T23:56
